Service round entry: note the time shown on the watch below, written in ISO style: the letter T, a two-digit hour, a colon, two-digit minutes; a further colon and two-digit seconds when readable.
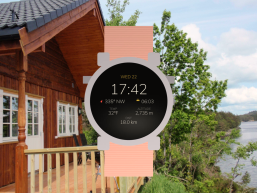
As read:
T17:42
